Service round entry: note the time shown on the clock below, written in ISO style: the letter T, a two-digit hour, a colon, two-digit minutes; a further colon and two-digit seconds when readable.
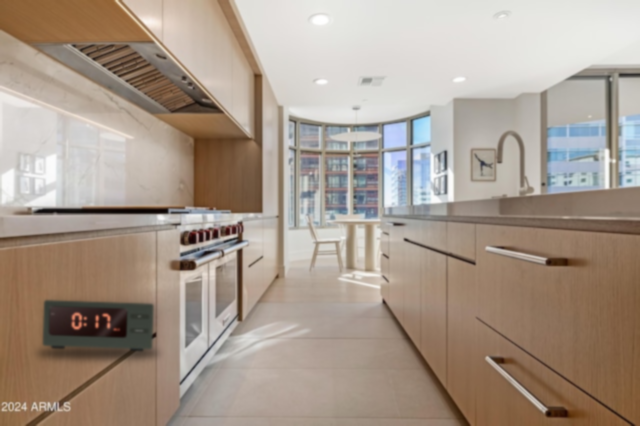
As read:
T00:17
